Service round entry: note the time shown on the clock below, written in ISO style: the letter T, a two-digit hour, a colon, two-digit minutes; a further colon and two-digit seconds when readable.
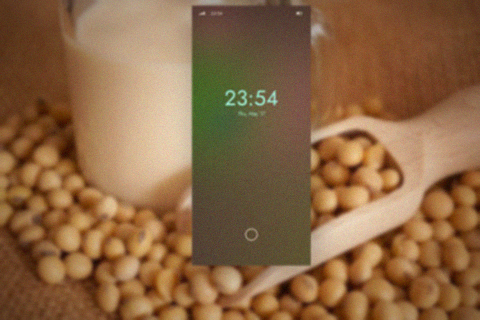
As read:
T23:54
